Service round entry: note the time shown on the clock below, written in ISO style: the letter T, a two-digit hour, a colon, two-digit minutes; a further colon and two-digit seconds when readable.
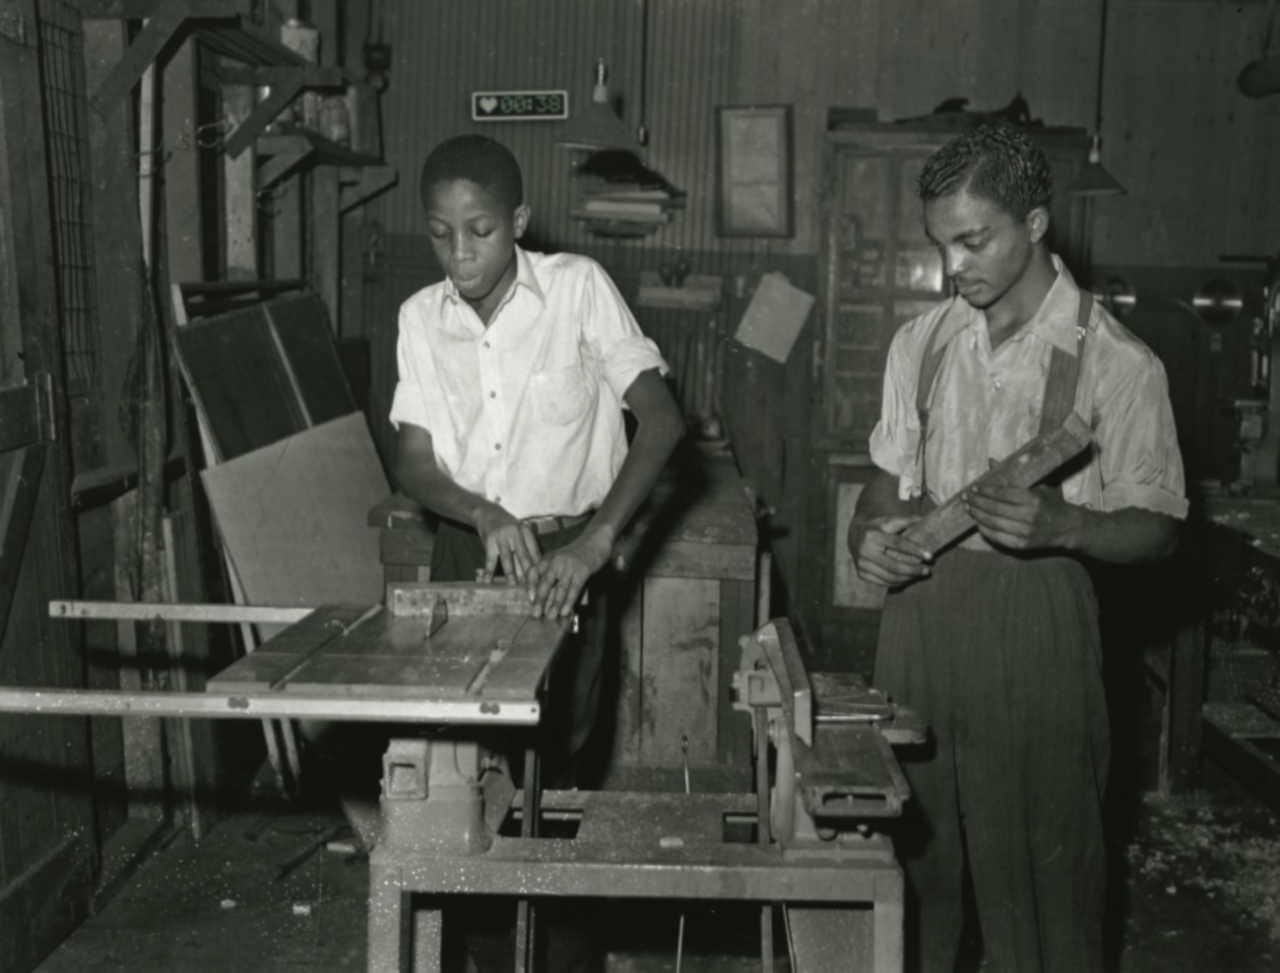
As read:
T00:38
